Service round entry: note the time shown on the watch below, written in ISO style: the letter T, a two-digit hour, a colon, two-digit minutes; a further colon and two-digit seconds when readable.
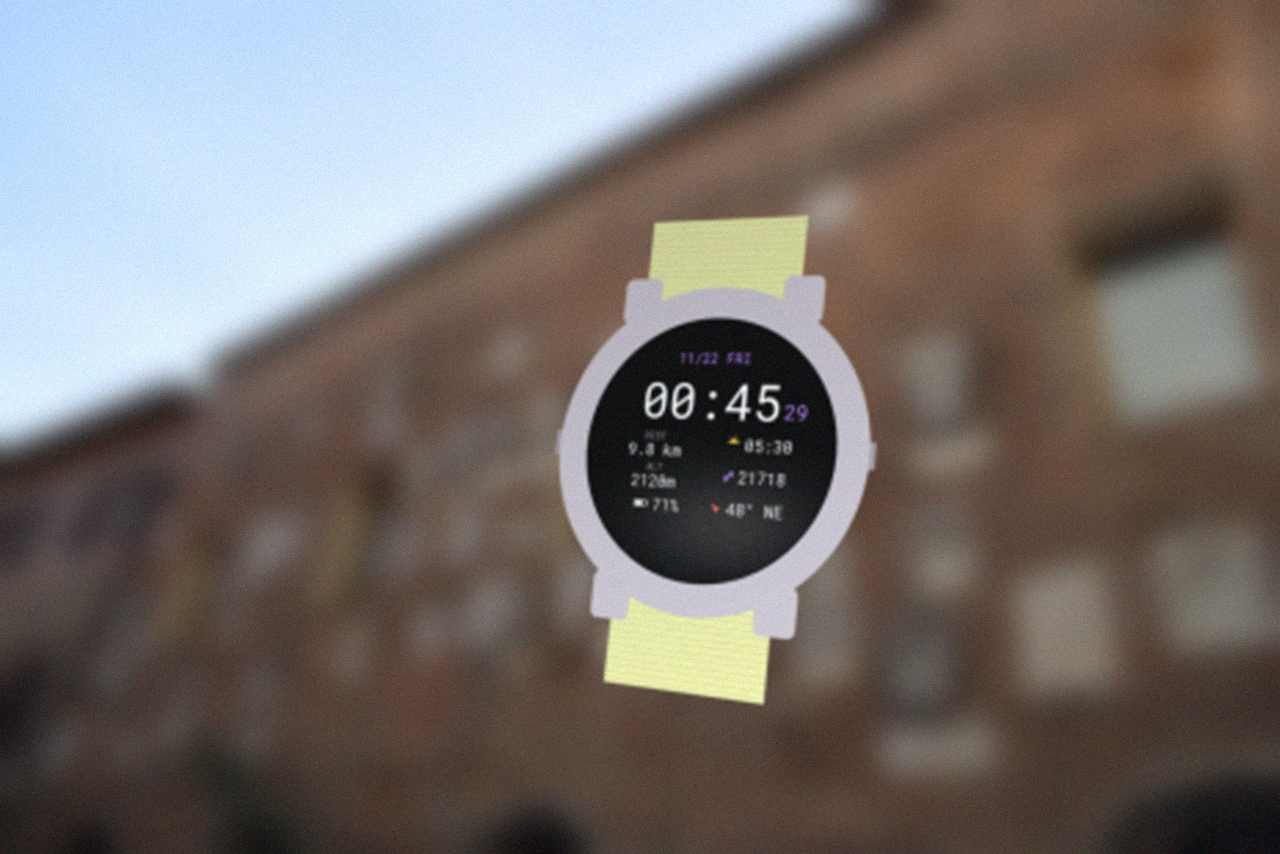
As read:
T00:45
